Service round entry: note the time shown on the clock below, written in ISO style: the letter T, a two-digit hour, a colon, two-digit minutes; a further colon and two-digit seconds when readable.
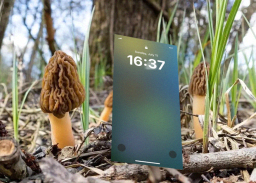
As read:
T16:37
